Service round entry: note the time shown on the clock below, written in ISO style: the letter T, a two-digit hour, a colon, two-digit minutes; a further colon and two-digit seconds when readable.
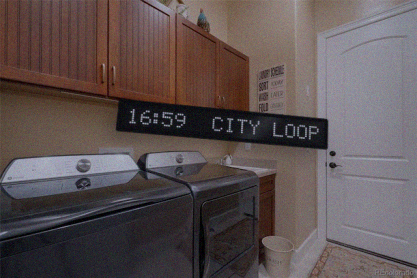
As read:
T16:59
